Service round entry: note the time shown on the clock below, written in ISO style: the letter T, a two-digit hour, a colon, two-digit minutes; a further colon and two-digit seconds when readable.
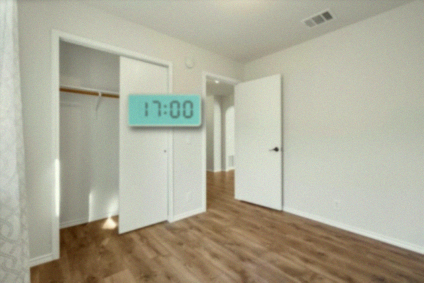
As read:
T17:00
